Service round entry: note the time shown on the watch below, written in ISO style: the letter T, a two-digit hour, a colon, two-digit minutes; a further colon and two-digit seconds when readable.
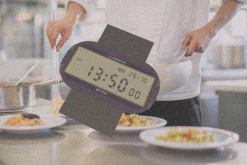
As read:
T13:50:00
